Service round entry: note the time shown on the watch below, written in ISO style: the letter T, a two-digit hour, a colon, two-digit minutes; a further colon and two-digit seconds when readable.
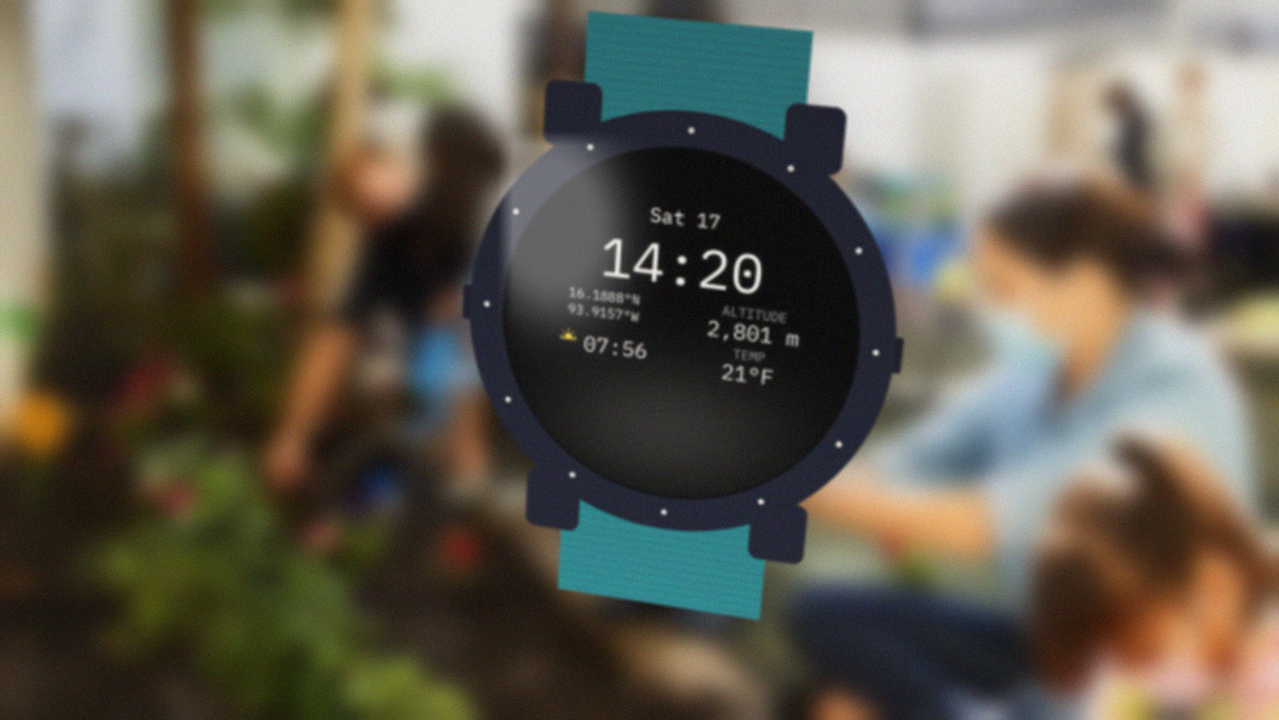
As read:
T14:20
